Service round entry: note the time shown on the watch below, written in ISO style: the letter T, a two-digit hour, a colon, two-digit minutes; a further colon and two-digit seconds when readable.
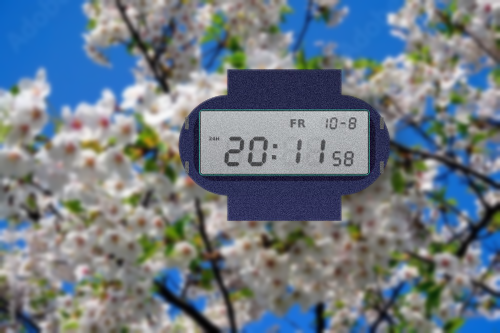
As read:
T20:11:58
